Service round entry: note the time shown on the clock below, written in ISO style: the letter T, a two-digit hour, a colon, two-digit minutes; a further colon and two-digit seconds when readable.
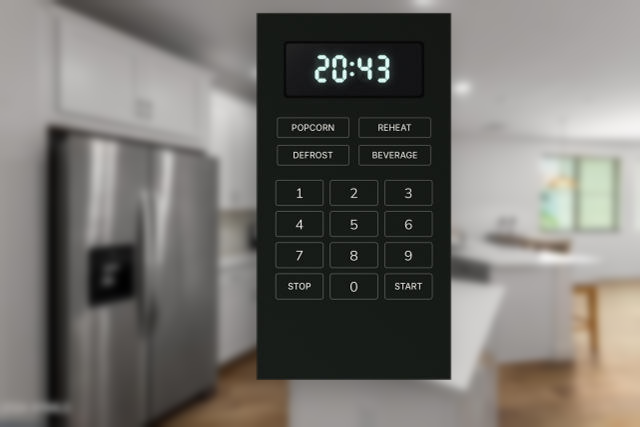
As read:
T20:43
